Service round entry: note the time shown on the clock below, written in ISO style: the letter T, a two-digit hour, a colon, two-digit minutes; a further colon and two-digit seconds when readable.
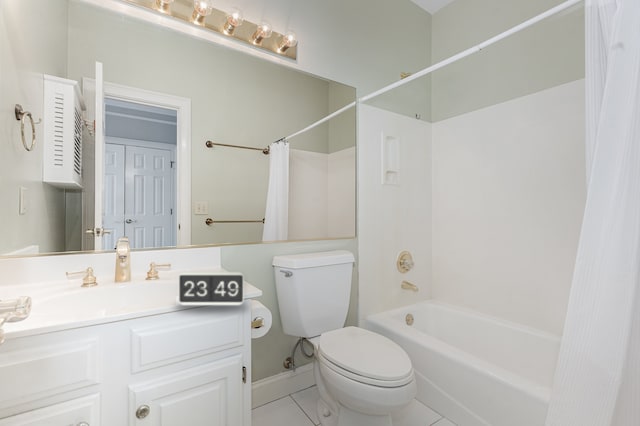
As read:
T23:49
